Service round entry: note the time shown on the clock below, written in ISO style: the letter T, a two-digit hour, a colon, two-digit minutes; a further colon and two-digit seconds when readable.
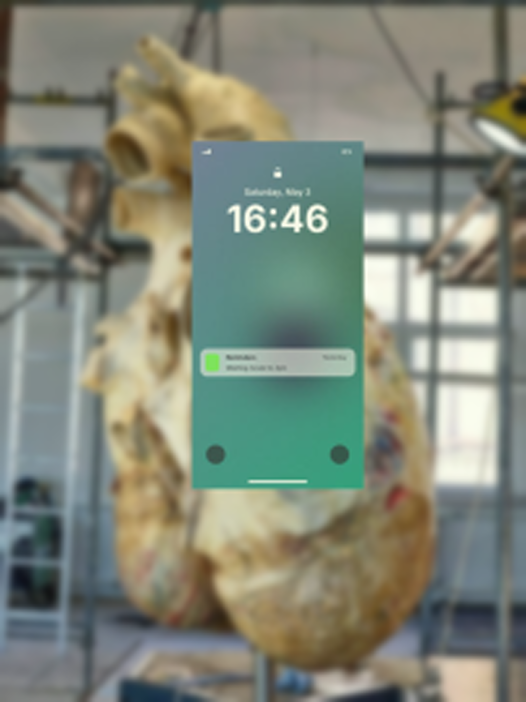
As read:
T16:46
